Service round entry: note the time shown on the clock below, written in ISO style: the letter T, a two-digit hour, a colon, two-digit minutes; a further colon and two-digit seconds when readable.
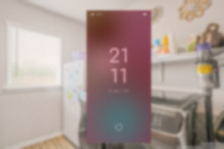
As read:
T21:11
